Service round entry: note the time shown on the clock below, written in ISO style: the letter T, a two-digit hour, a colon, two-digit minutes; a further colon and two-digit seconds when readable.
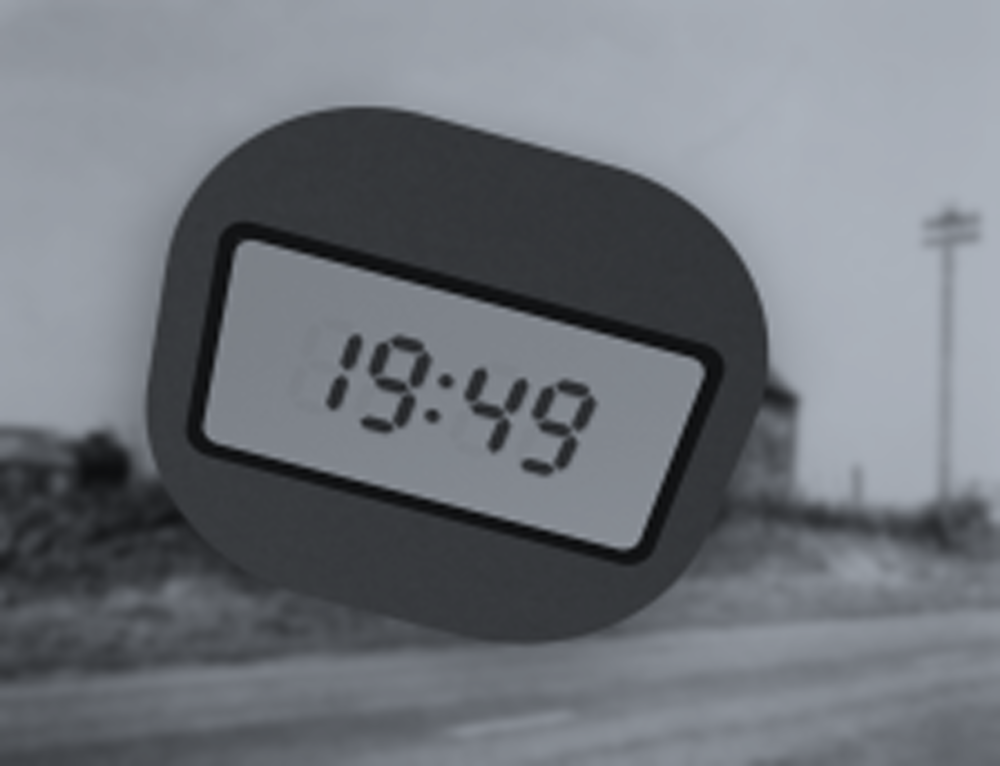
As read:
T19:49
